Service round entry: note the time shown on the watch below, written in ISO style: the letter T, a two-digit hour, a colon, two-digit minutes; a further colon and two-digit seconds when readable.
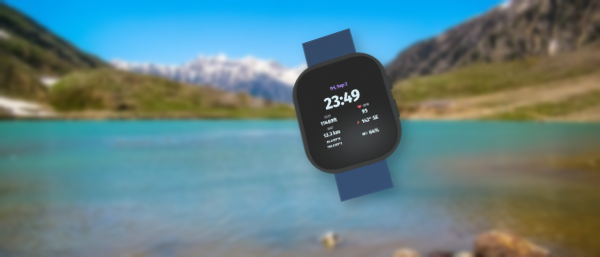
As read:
T23:49
